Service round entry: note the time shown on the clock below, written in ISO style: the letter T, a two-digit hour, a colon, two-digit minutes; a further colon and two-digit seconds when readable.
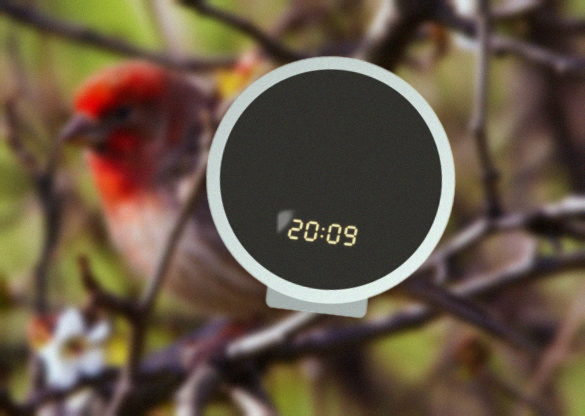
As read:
T20:09
